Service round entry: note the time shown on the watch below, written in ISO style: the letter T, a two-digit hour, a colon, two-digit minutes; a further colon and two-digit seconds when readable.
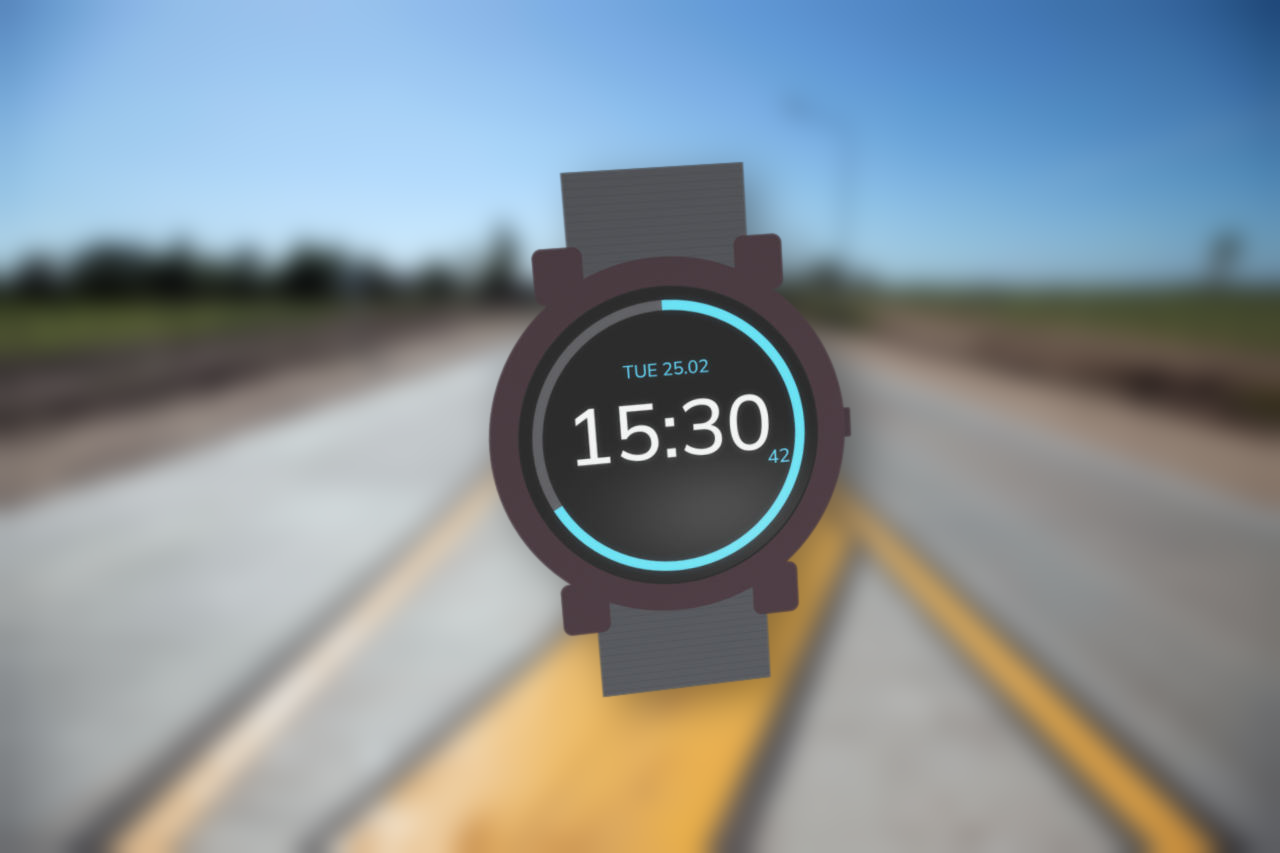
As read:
T15:30:42
